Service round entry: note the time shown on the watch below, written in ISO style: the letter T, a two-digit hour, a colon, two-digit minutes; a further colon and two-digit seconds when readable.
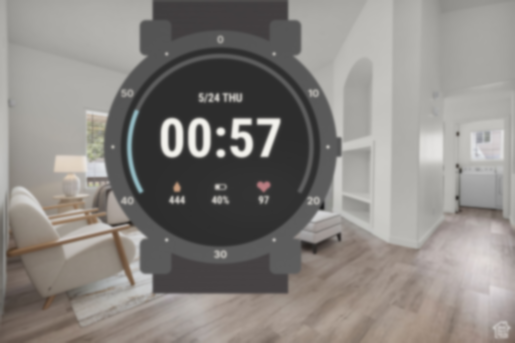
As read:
T00:57
